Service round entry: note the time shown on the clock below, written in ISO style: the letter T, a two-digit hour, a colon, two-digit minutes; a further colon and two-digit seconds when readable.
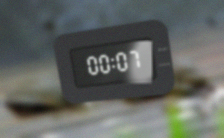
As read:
T00:07
